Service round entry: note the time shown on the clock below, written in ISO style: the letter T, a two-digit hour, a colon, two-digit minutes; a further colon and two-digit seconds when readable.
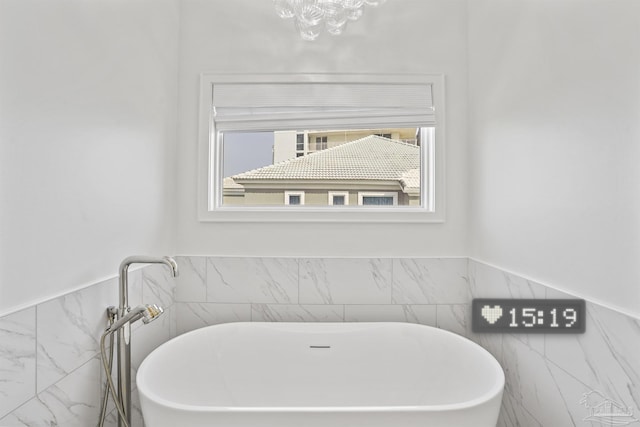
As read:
T15:19
